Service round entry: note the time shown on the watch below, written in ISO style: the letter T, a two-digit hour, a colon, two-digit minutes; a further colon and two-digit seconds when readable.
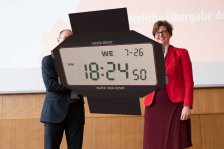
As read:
T18:24:50
